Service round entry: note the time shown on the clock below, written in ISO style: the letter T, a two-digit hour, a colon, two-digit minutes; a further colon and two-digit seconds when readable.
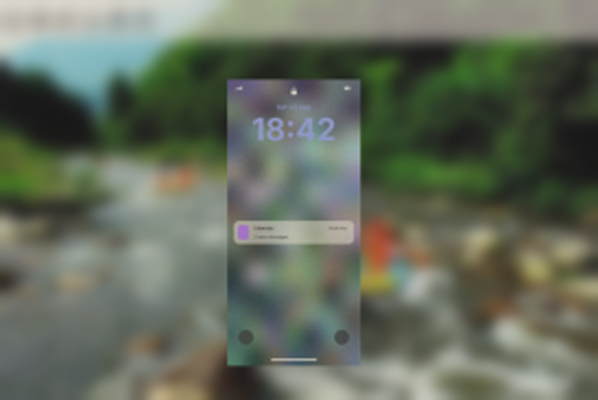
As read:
T18:42
